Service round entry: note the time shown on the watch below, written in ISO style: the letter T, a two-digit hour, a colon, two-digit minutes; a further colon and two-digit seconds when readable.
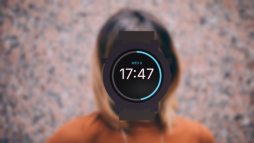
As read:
T17:47
